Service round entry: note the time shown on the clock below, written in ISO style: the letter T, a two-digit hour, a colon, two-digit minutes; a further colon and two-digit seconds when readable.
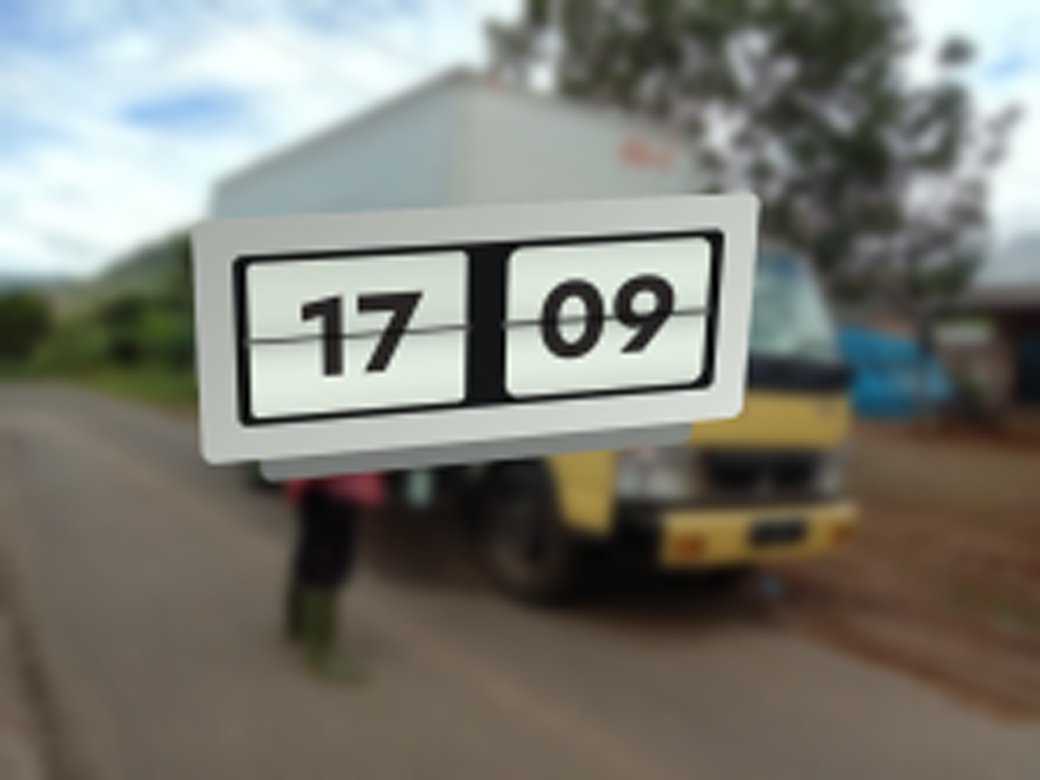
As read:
T17:09
